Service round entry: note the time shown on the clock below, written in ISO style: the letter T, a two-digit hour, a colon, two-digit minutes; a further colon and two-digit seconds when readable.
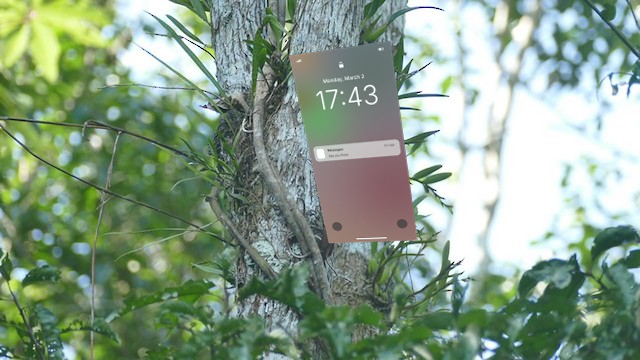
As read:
T17:43
